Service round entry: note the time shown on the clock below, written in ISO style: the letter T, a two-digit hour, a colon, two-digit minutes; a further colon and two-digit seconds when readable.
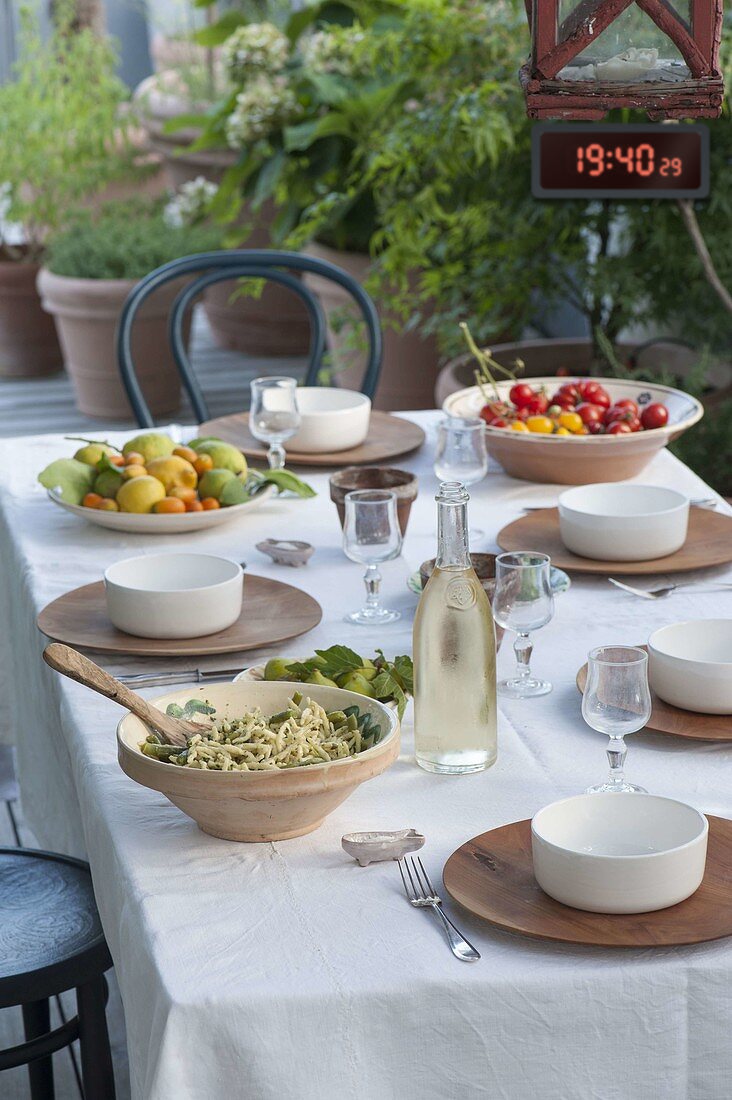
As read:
T19:40:29
